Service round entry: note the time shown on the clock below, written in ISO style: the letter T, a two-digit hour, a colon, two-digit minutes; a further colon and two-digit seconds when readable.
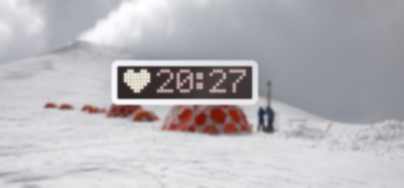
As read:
T20:27
